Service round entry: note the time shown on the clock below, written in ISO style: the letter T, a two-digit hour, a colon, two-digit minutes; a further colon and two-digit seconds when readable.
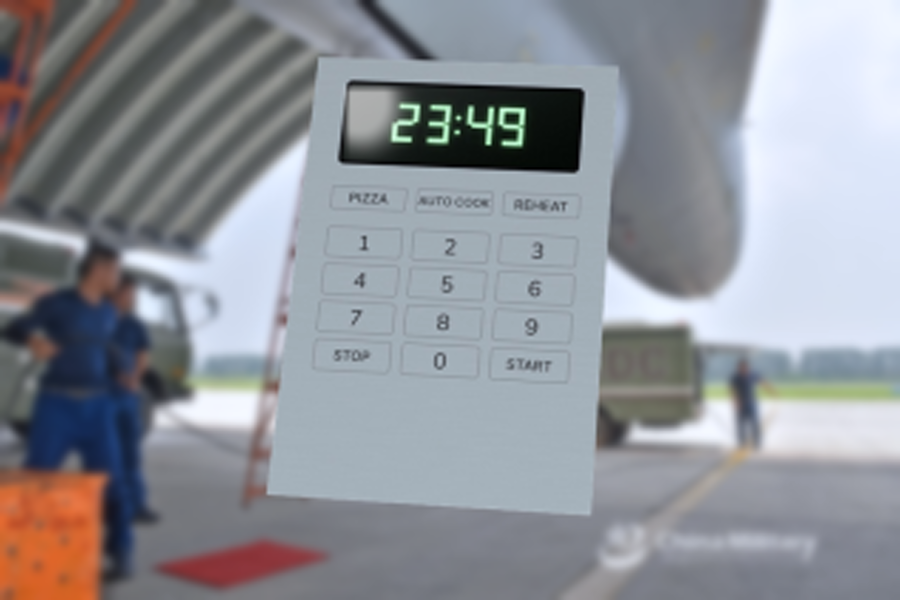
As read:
T23:49
